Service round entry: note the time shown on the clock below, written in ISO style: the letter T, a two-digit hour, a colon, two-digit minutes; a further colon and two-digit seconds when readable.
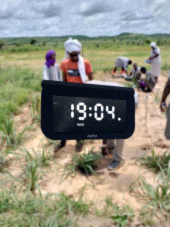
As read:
T19:04
